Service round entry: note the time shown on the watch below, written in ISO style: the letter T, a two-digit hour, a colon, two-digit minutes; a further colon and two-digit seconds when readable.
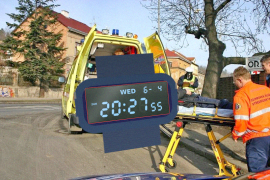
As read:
T20:27:55
